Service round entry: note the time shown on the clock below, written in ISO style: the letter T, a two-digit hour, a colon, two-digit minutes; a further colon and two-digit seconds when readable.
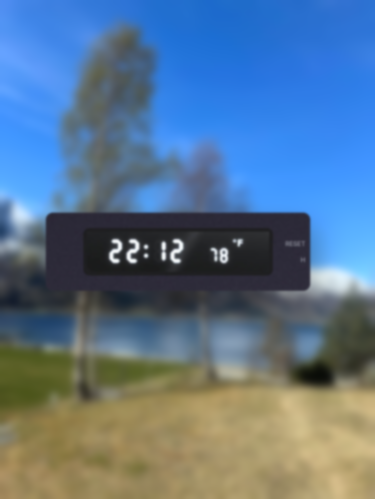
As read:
T22:12
